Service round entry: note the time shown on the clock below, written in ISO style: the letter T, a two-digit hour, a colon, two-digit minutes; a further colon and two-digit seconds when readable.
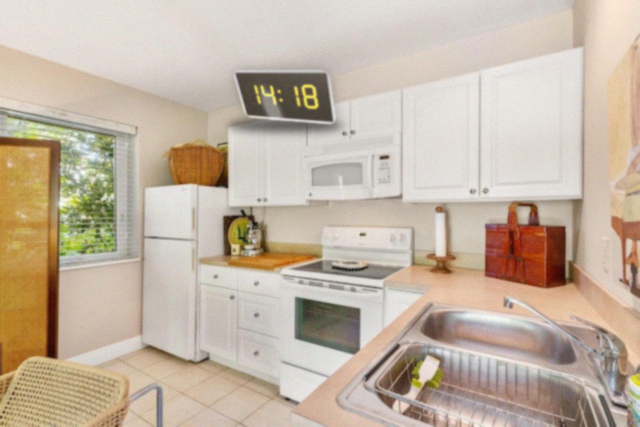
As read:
T14:18
